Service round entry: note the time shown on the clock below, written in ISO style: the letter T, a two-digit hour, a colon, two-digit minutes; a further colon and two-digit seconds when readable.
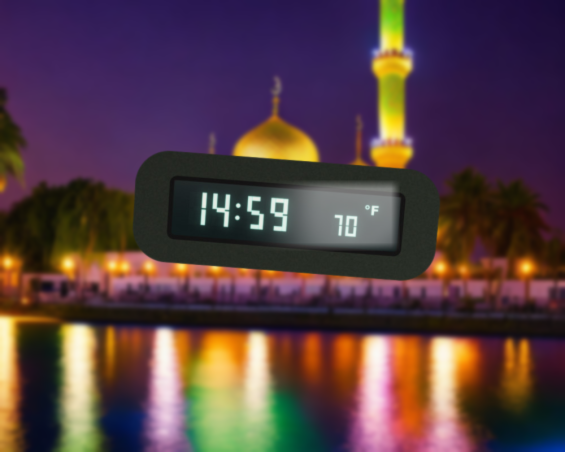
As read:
T14:59
